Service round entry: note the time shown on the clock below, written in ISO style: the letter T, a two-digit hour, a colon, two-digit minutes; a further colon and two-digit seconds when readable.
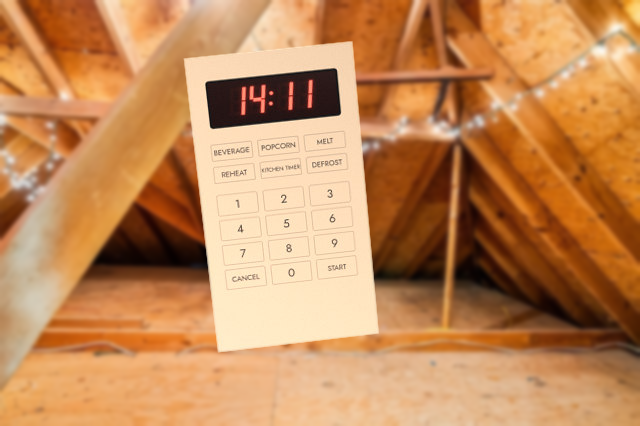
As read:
T14:11
